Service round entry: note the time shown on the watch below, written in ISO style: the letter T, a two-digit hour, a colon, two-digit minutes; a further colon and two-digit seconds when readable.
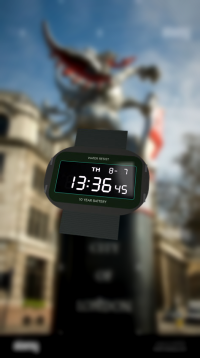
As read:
T13:36:45
